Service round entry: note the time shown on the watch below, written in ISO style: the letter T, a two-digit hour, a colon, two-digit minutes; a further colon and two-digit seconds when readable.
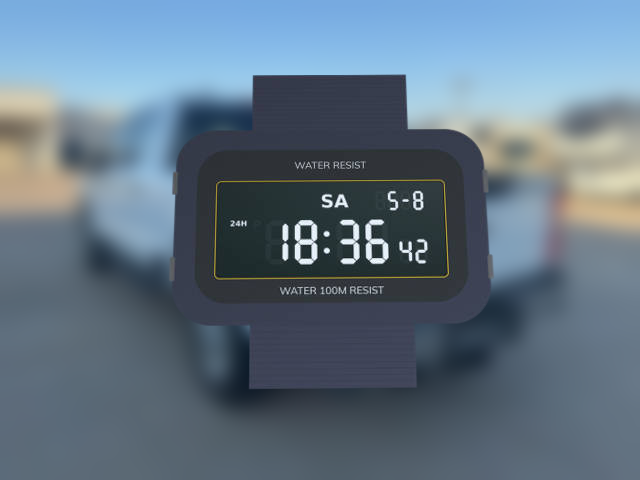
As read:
T18:36:42
